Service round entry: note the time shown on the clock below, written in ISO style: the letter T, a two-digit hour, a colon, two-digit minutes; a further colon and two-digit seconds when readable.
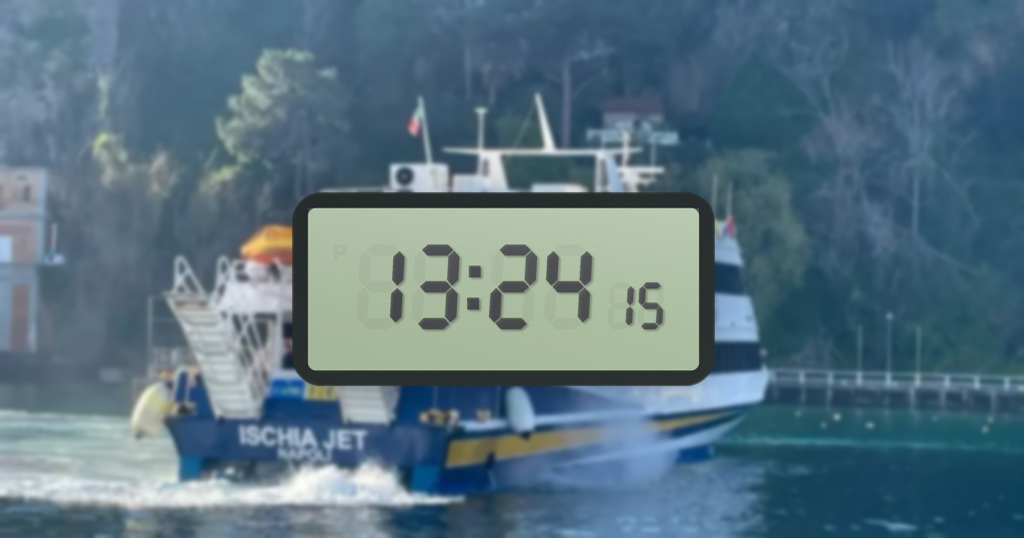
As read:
T13:24:15
